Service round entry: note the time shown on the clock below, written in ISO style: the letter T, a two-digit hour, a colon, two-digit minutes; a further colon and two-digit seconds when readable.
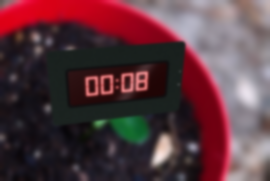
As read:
T00:08
